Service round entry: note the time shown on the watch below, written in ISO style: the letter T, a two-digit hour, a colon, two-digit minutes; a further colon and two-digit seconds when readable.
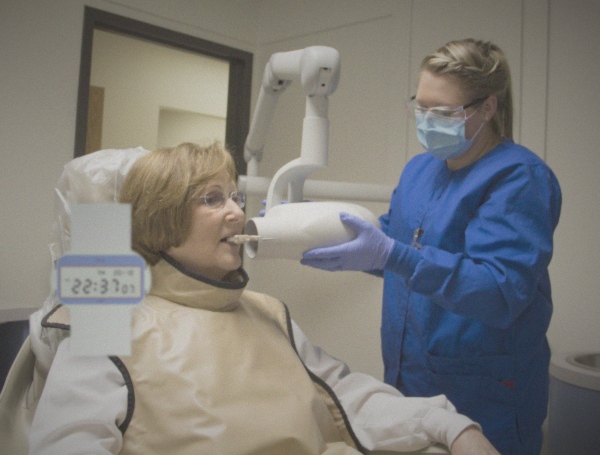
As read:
T22:37
